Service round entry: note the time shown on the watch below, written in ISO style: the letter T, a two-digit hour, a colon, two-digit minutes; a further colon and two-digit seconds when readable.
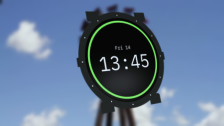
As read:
T13:45
